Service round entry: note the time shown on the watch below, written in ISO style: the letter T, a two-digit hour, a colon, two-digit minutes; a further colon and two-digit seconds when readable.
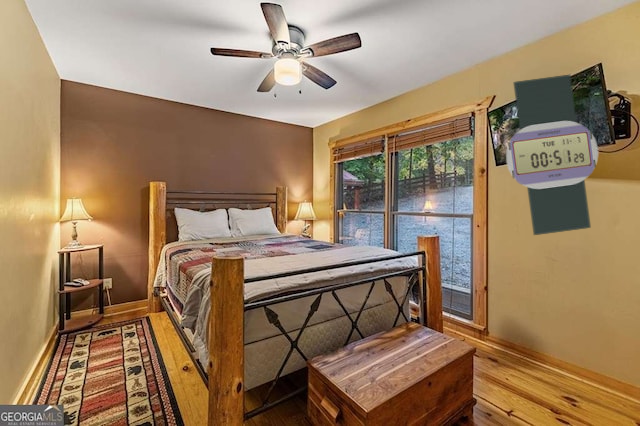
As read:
T00:51:29
